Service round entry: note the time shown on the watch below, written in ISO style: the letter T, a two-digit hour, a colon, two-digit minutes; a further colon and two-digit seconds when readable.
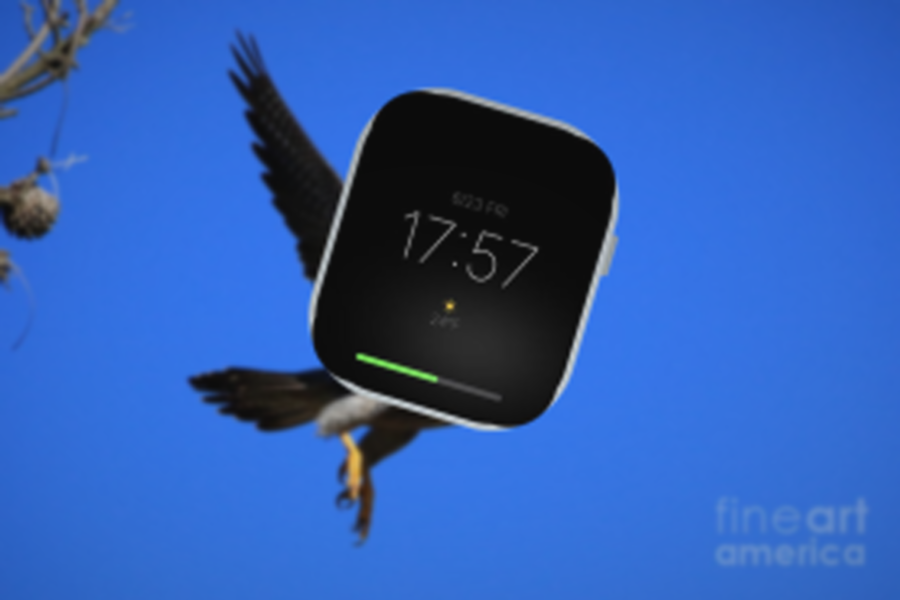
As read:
T17:57
